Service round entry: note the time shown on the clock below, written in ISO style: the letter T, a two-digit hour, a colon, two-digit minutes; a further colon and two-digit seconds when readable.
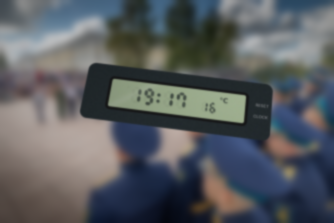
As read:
T19:17
